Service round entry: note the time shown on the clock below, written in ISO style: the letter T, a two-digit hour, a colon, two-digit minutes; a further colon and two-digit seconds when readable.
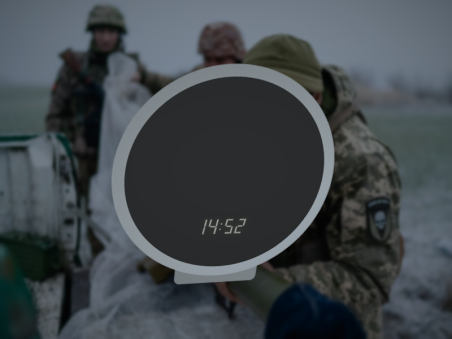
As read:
T14:52
